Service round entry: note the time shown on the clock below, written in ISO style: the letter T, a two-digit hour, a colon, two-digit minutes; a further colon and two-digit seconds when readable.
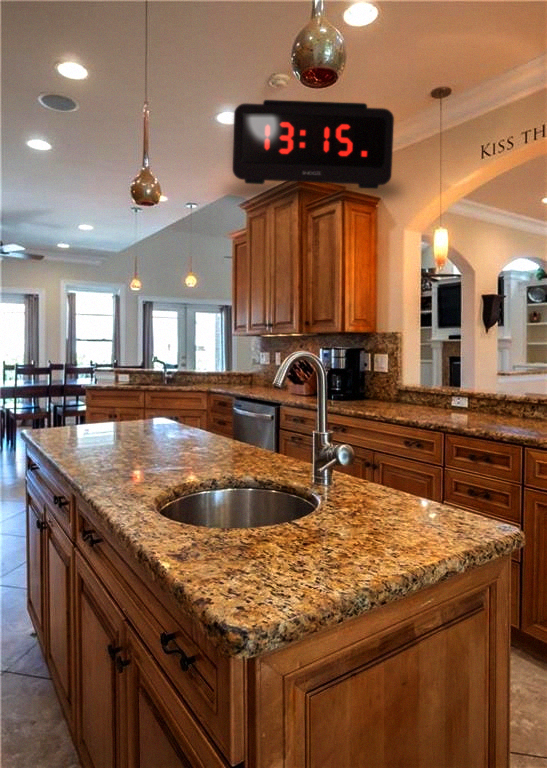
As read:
T13:15
